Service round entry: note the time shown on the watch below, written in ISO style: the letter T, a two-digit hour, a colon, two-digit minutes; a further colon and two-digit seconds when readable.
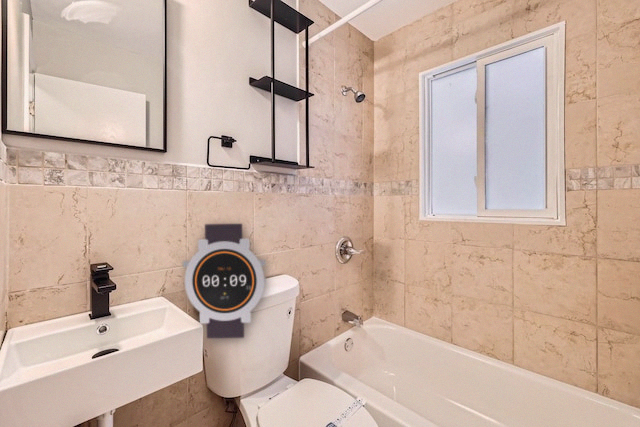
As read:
T00:09
